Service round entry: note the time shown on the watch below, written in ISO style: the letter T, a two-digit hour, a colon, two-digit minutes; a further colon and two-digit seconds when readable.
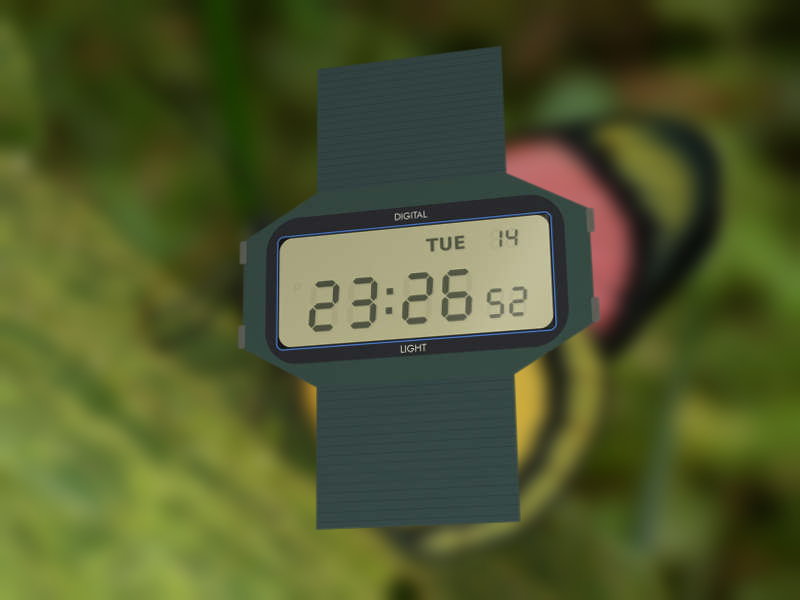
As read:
T23:26:52
